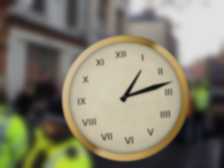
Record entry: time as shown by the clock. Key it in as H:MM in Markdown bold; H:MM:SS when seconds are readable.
**1:13**
